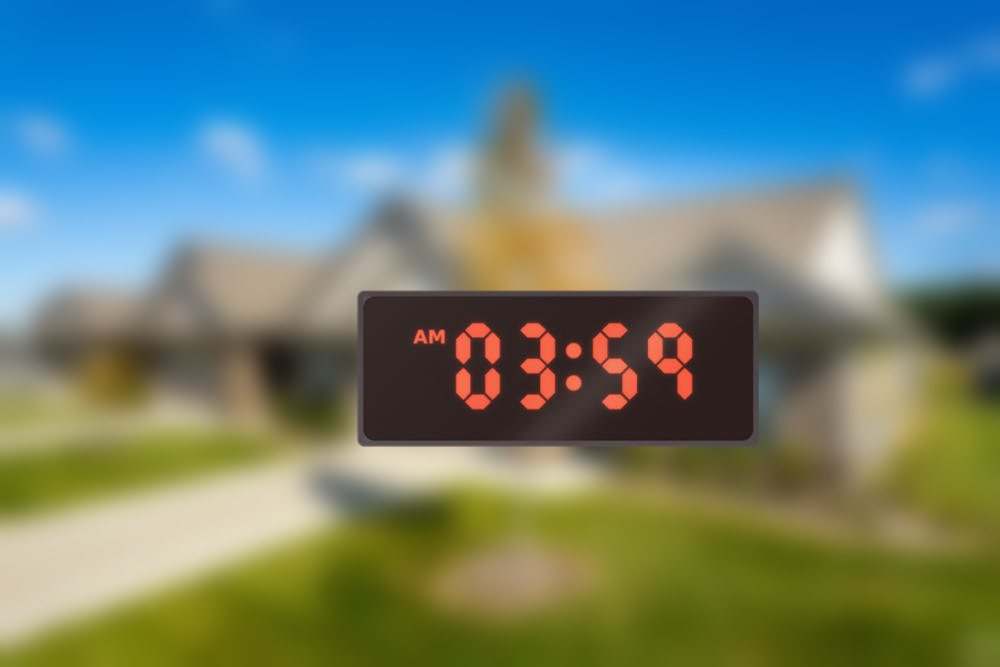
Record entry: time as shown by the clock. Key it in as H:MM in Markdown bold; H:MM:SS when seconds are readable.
**3:59**
